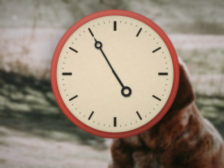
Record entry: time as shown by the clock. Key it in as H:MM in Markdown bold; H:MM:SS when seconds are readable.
**4:55**
